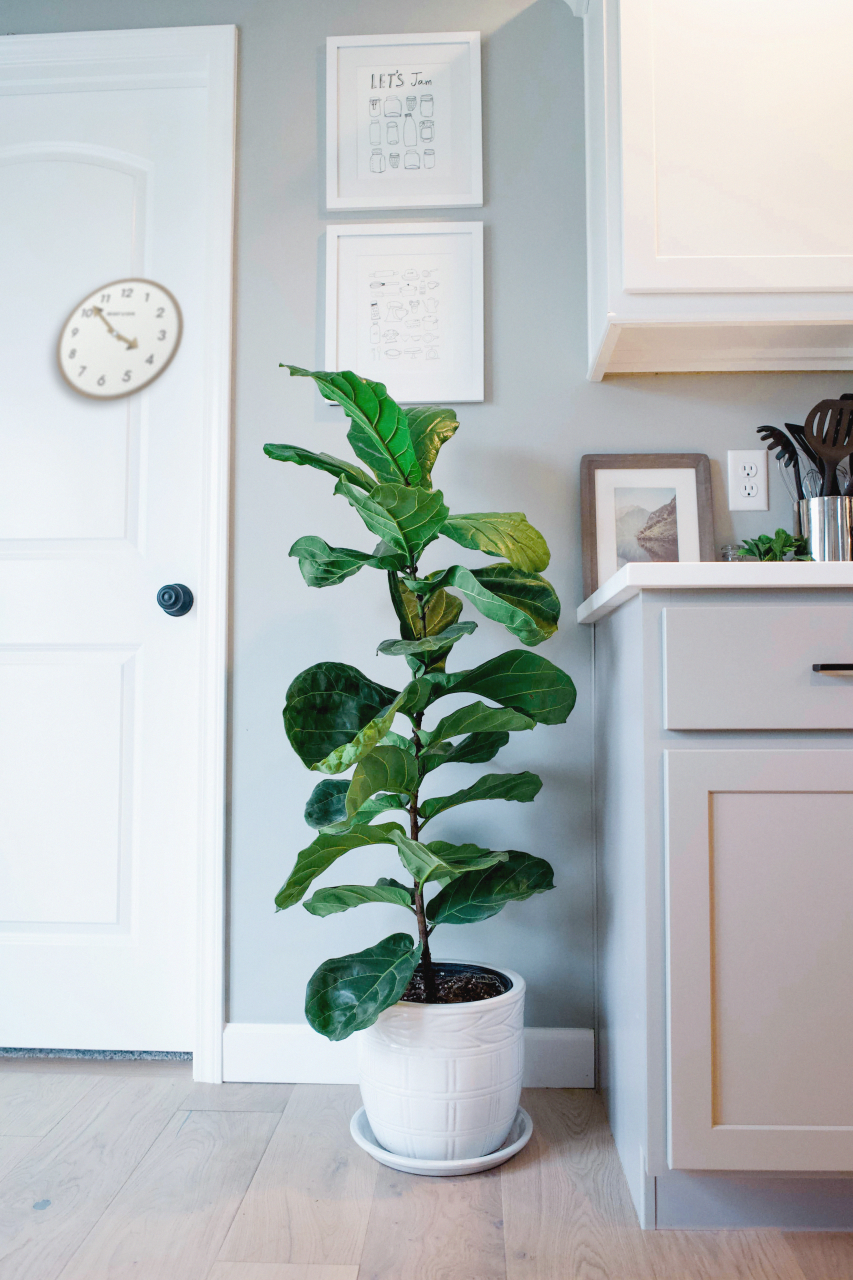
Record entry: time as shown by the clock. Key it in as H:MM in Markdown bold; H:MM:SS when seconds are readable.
**3:52**
